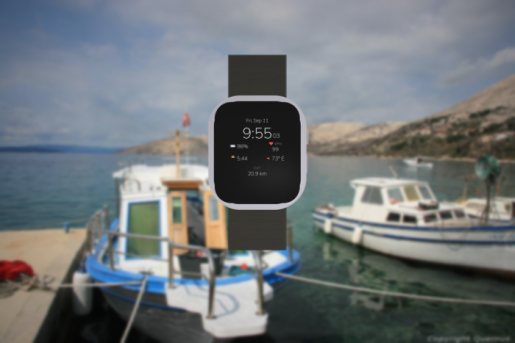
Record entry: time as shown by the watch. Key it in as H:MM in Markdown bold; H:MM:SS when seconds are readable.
**9:55**
